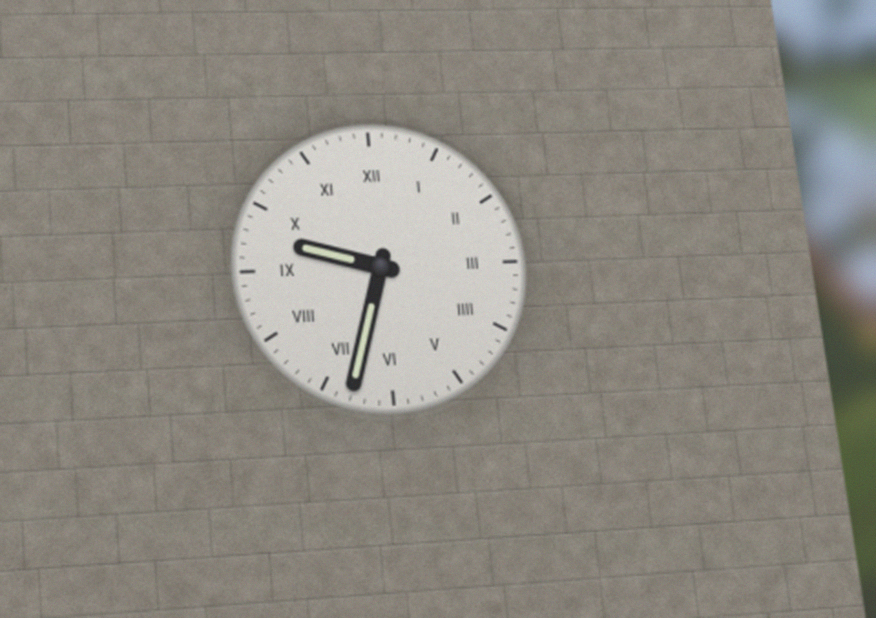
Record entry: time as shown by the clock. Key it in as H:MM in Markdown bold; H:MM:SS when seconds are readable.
**9:33**
